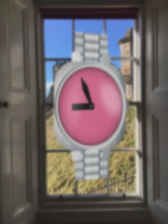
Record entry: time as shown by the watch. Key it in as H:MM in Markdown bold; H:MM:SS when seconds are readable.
**8:56**
